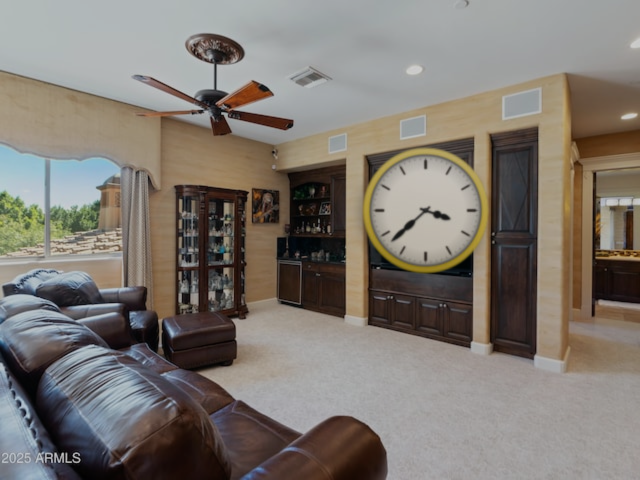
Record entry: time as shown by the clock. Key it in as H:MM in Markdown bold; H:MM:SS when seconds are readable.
**3:38**
